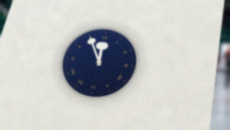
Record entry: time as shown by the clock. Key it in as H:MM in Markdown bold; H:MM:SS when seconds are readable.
**11:55**
